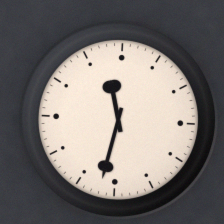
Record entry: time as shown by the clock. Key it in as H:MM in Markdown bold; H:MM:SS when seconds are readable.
**11:32**
